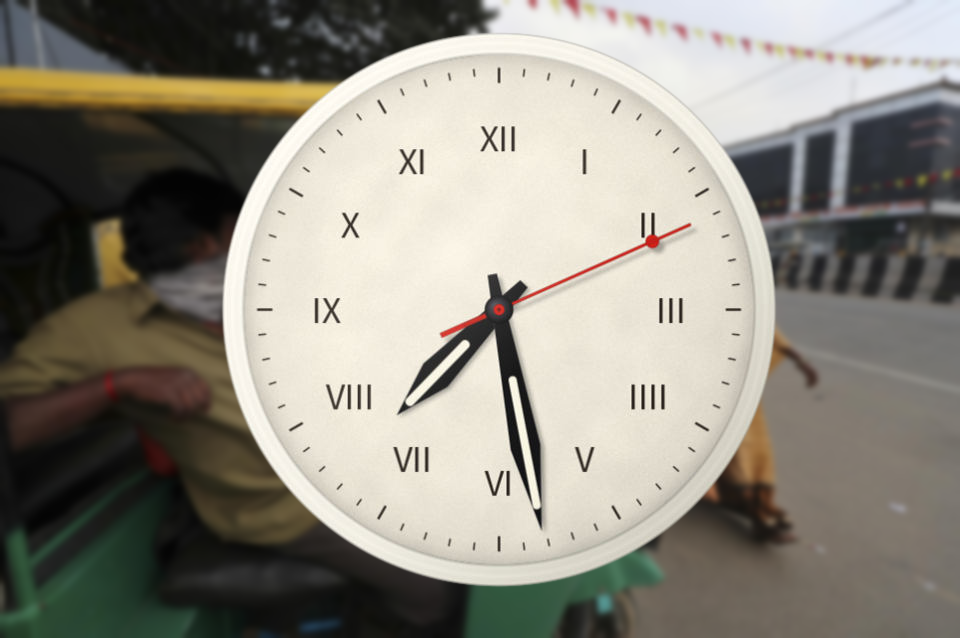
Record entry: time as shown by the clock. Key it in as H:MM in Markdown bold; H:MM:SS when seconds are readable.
**7:28:11**
